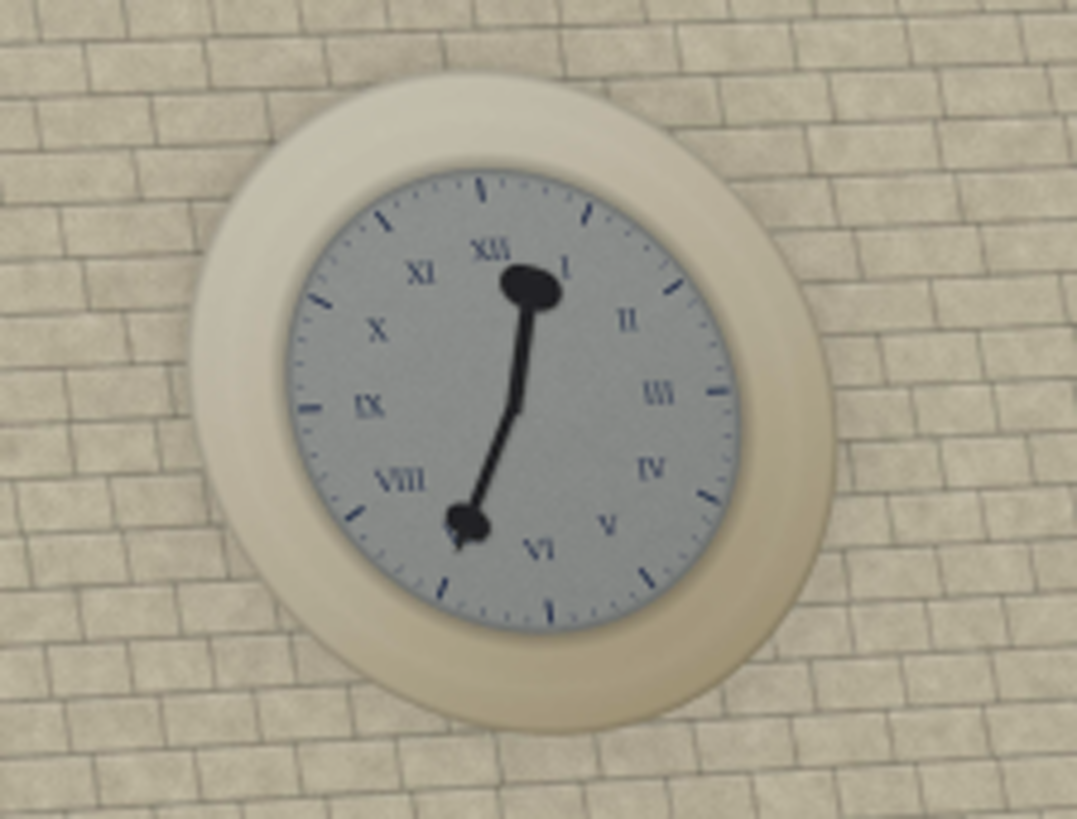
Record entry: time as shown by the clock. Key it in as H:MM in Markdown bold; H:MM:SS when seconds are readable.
**12:35**
